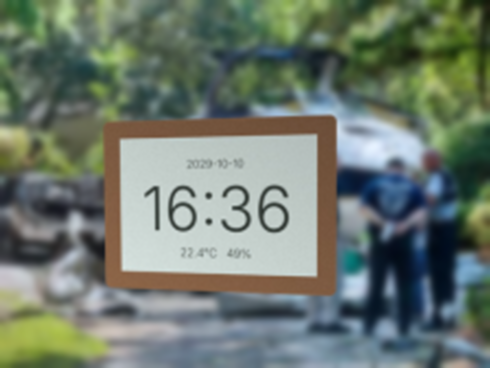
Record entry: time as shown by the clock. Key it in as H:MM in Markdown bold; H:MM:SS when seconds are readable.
**16:36**
